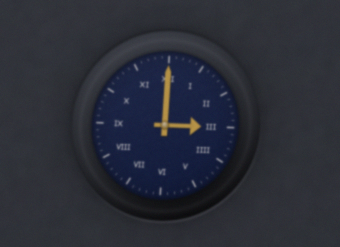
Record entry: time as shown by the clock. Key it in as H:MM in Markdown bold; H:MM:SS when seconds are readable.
**3:00**
